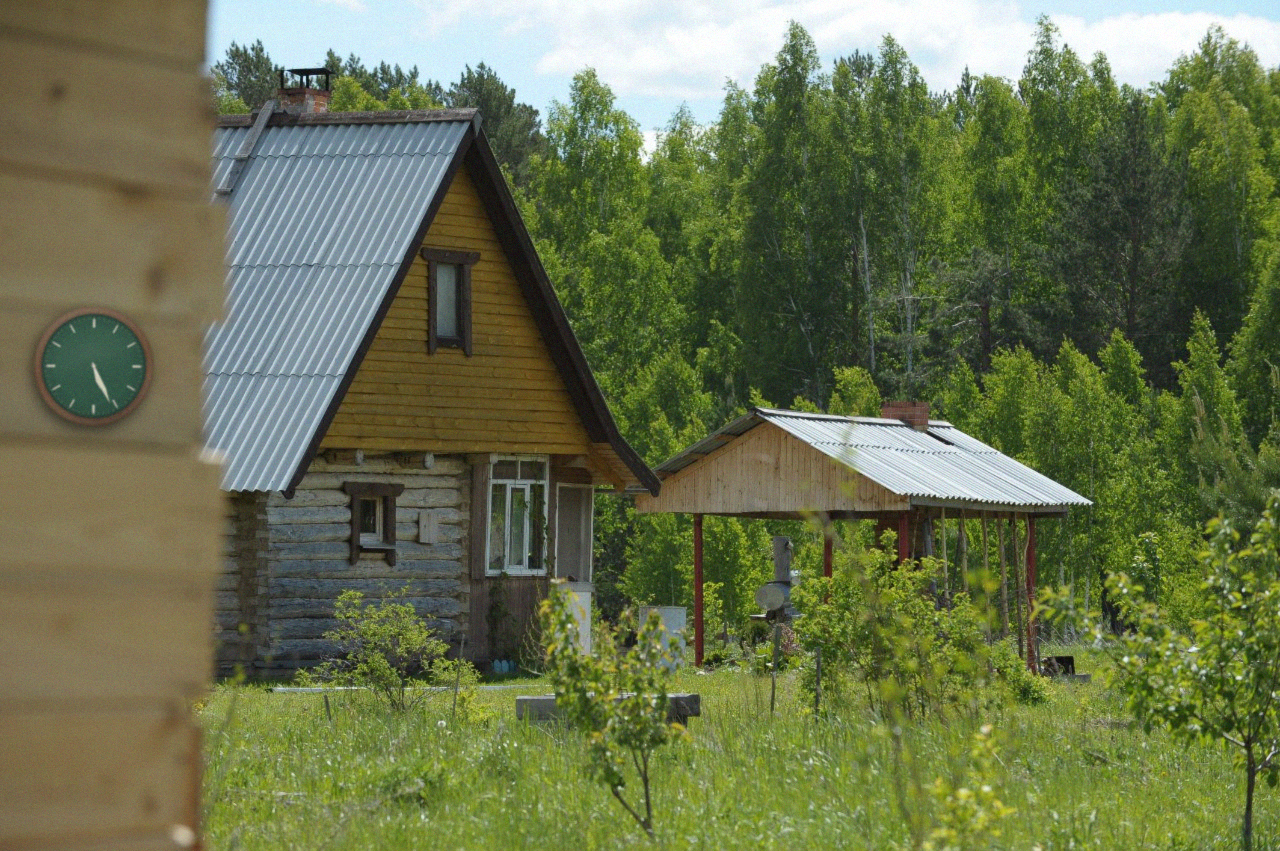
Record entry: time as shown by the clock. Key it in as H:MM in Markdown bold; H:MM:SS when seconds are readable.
**5:26**
